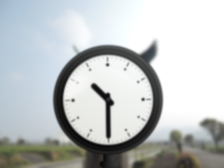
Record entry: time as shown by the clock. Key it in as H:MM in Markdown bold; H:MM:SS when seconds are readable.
**10:30**
